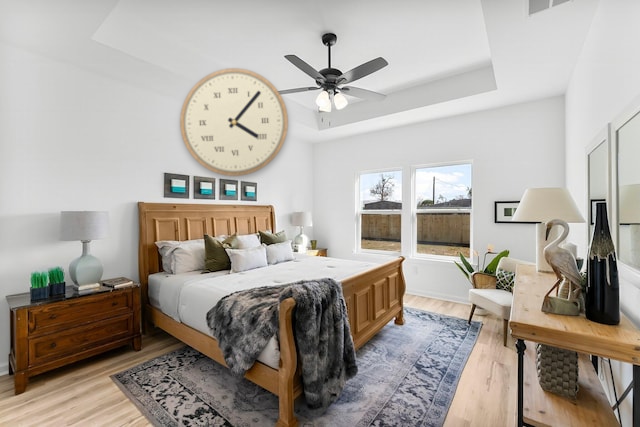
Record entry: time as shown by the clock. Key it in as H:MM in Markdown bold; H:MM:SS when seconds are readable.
**4:07**
